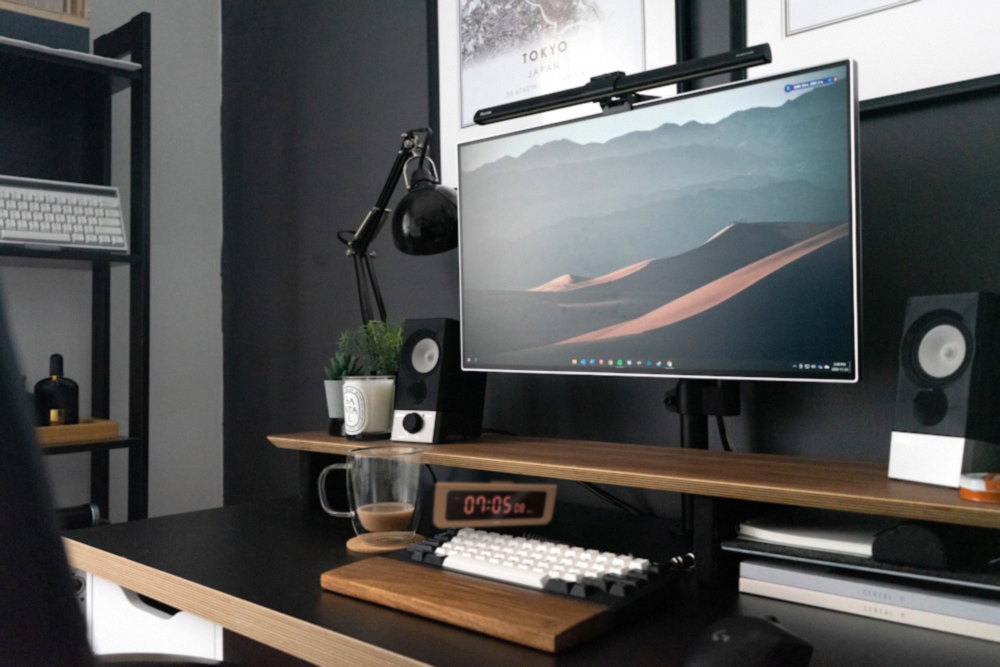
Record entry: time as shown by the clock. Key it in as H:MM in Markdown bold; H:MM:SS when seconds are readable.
**7:05**
